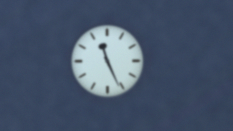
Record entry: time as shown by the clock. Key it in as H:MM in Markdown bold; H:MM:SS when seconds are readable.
**11:26**
